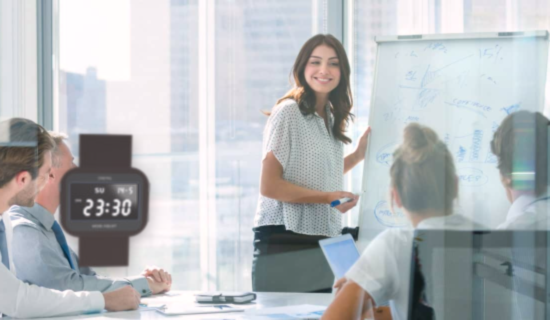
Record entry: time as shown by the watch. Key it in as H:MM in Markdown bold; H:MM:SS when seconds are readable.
**23:30**
